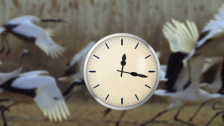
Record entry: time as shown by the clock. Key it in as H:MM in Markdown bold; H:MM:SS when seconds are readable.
**12:17**
